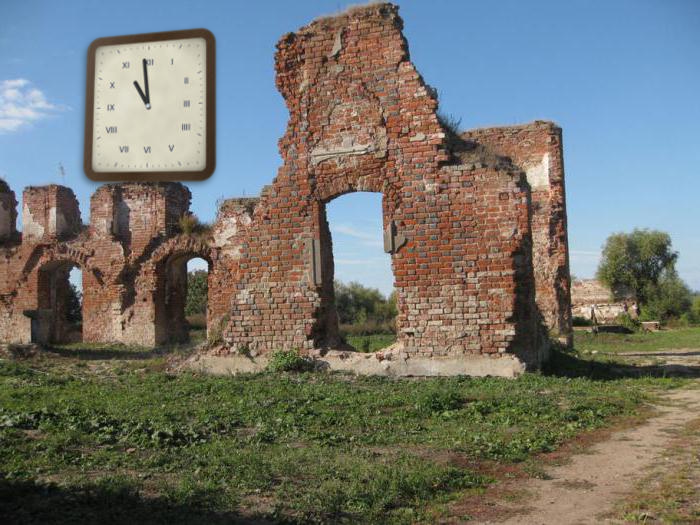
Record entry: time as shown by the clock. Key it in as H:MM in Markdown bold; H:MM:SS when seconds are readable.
**10:59**
